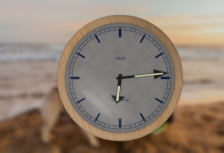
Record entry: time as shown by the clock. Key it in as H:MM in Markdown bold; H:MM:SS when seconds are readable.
**6:14**
